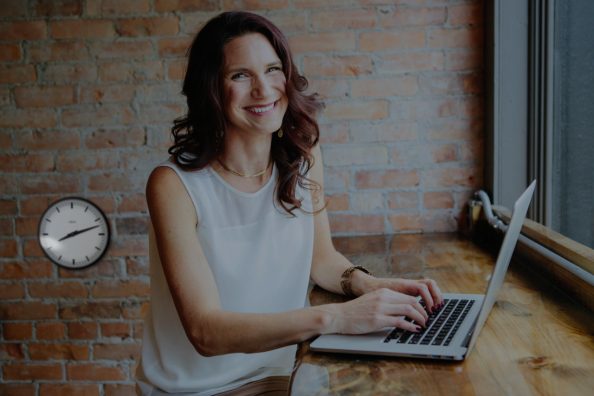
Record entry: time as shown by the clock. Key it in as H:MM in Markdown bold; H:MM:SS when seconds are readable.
**8:12**
